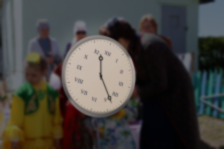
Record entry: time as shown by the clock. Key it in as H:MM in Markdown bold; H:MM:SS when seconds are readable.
**11:23**
